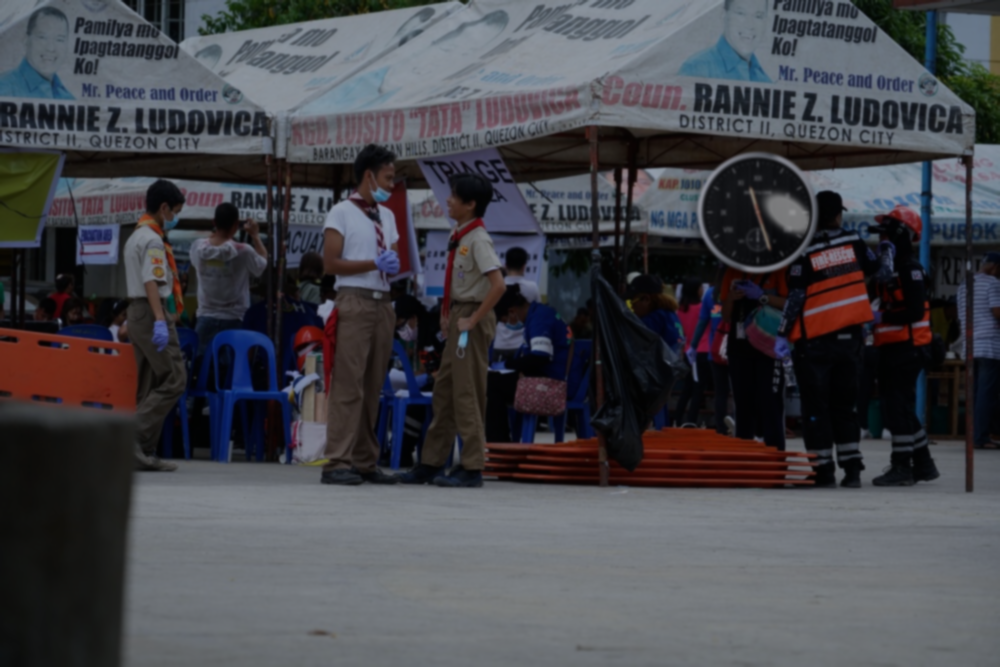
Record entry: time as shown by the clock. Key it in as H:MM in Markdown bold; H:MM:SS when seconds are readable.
**11:27**
